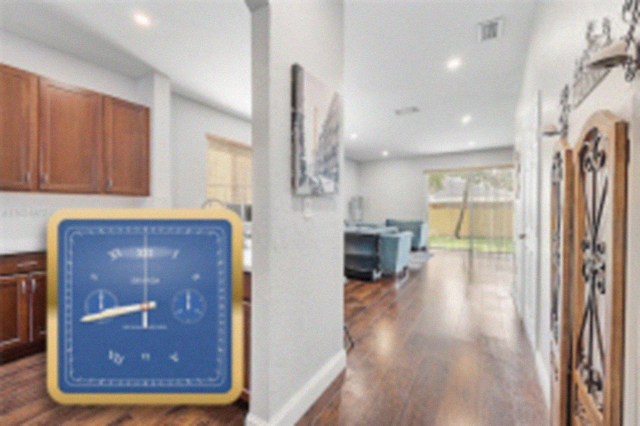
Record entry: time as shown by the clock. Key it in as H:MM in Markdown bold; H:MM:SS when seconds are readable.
**8:43**
